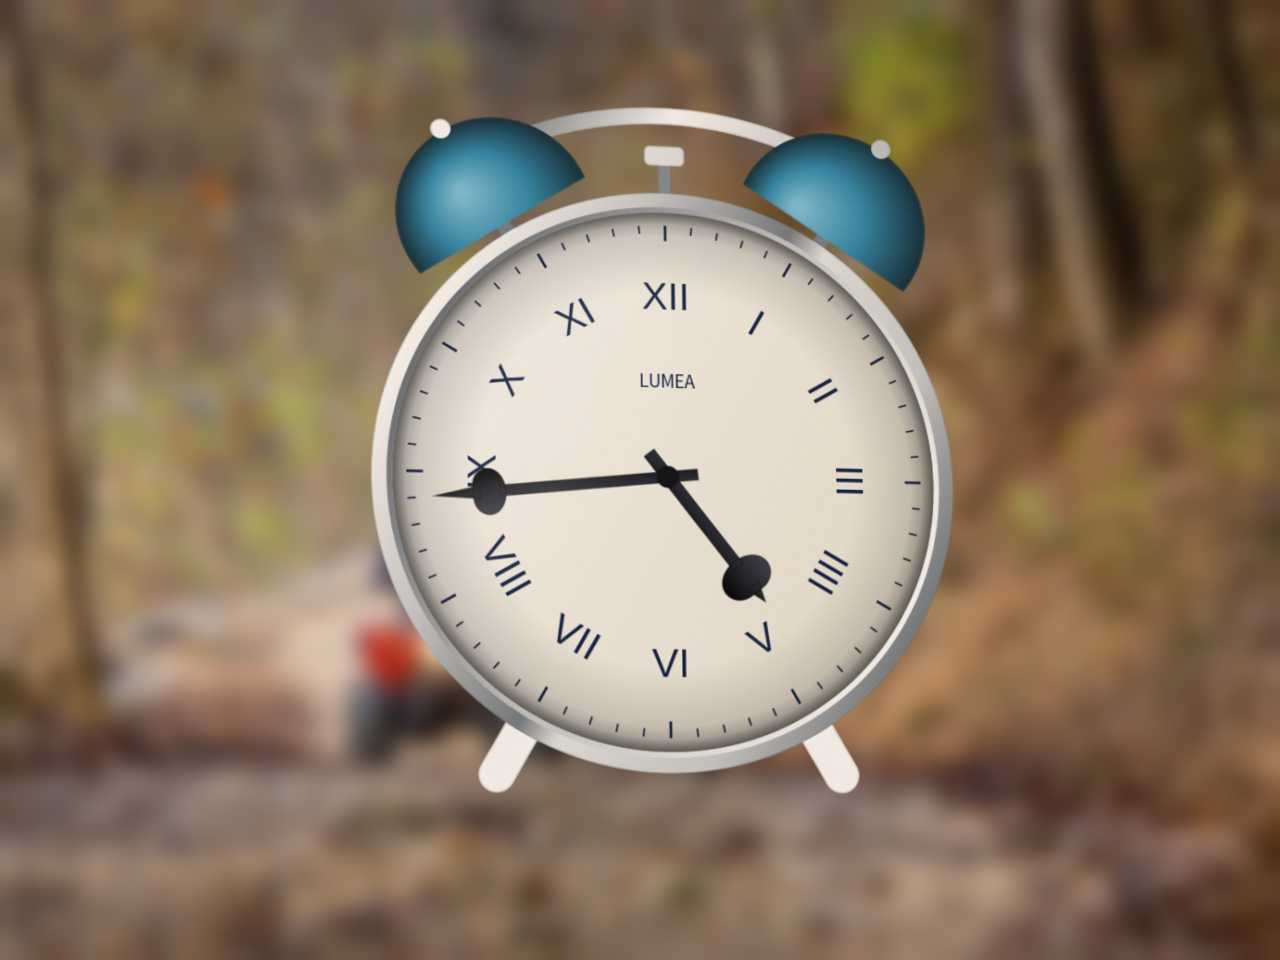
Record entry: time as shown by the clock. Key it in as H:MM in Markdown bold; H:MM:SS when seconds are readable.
**4:44**
